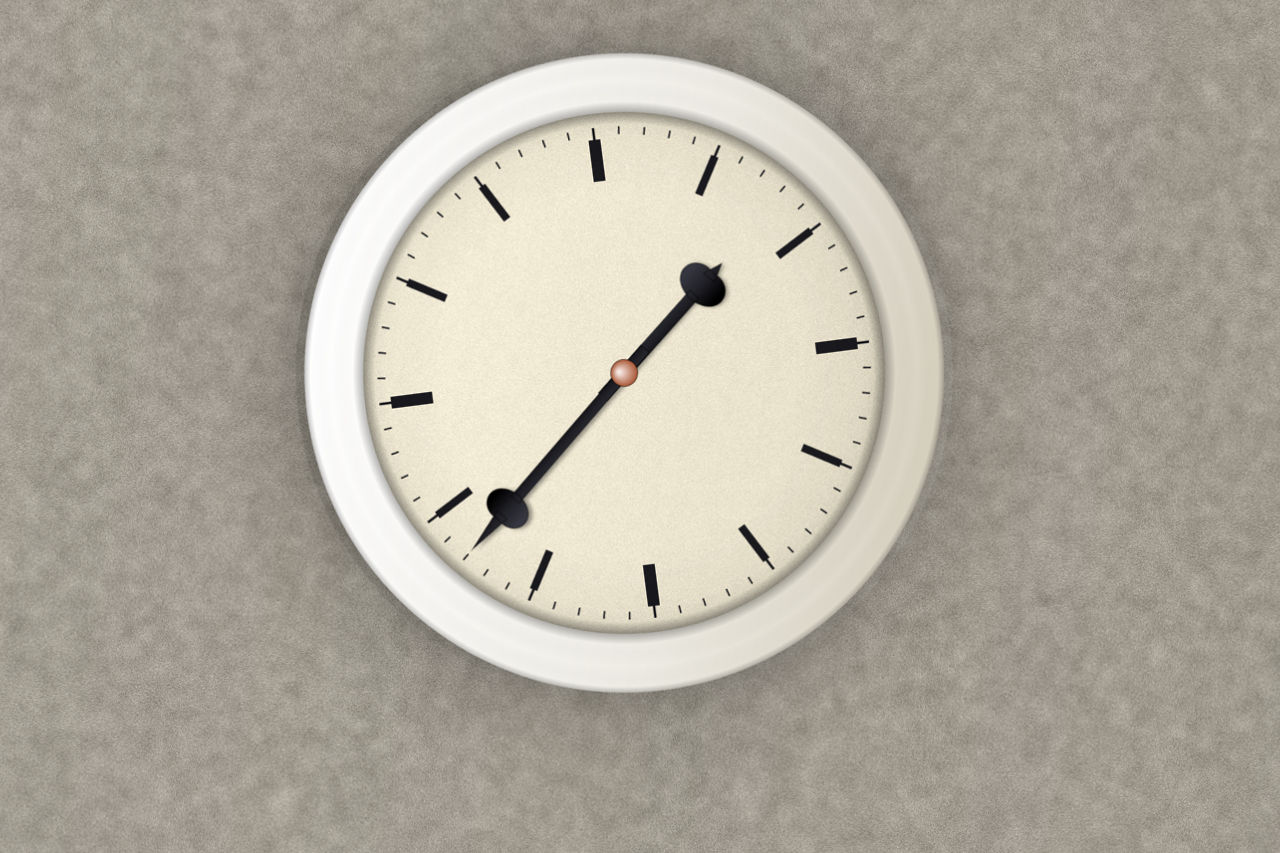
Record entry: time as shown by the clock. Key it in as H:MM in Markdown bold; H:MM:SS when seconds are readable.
**1:38**
